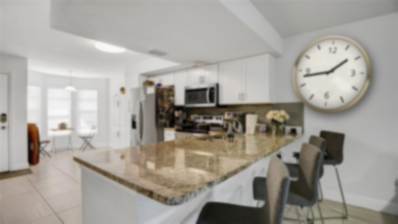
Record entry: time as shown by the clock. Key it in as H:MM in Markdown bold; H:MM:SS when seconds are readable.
**1:43**
